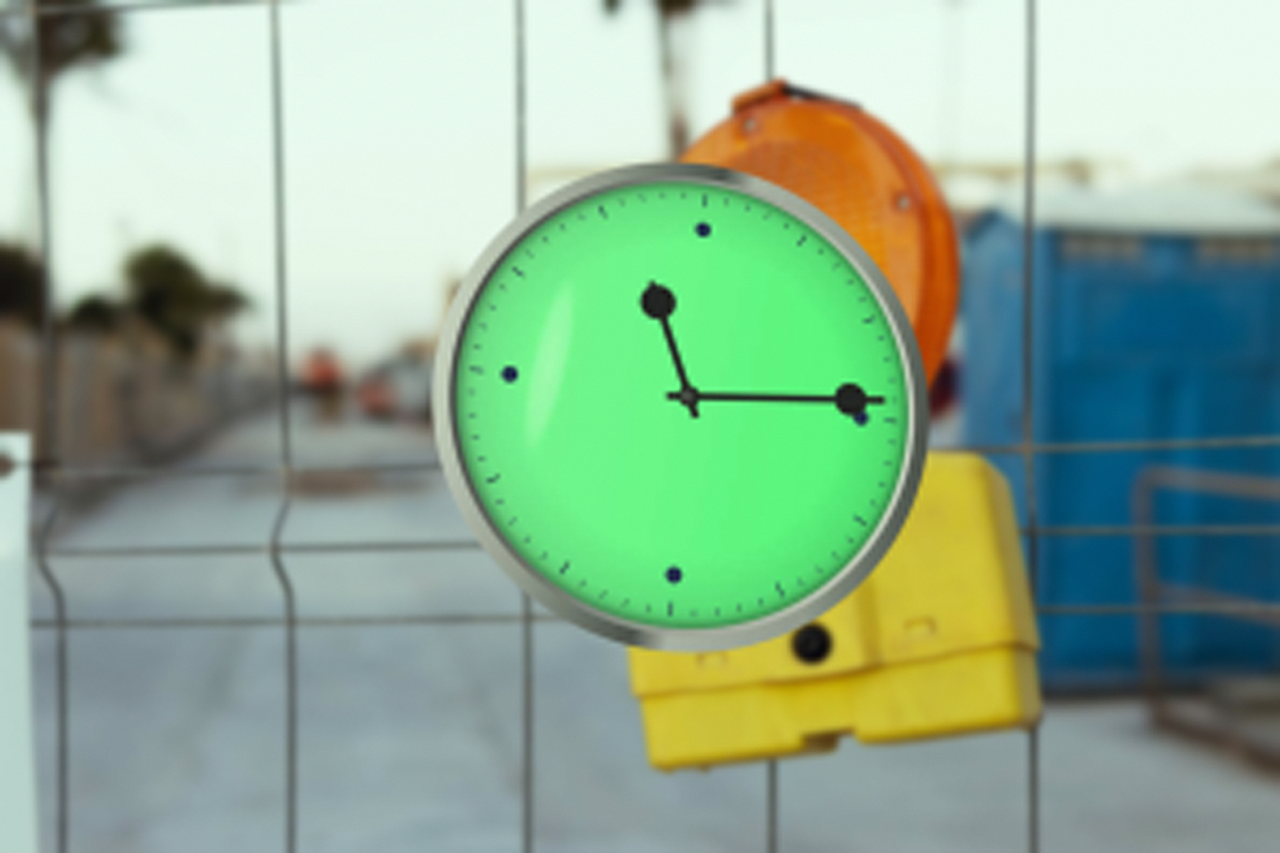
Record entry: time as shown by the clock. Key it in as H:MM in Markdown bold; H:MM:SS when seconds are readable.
**11:14**
